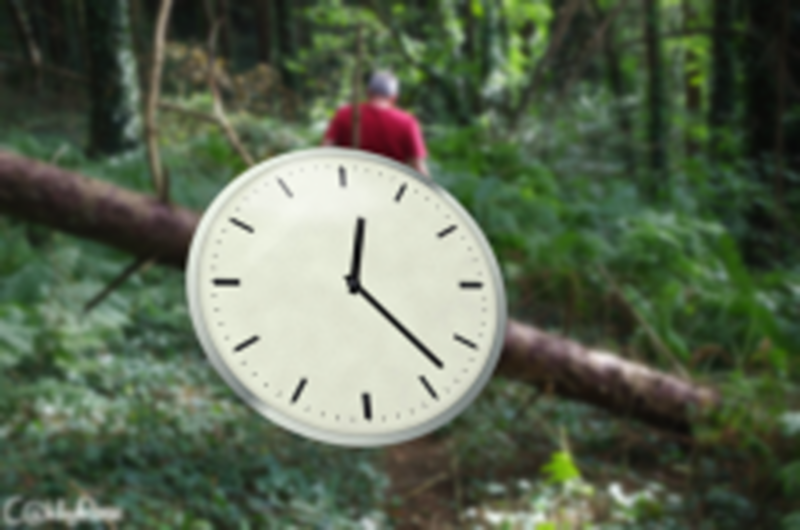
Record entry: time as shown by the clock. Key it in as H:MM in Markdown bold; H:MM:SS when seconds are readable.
**12:23**
